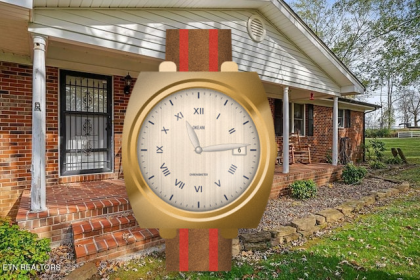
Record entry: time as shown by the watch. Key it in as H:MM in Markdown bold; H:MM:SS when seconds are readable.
**11:14**
